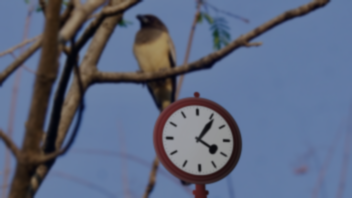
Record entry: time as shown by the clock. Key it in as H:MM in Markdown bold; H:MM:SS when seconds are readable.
**4:06**
